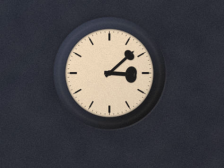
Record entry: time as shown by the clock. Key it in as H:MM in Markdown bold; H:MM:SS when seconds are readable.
**3:08**
